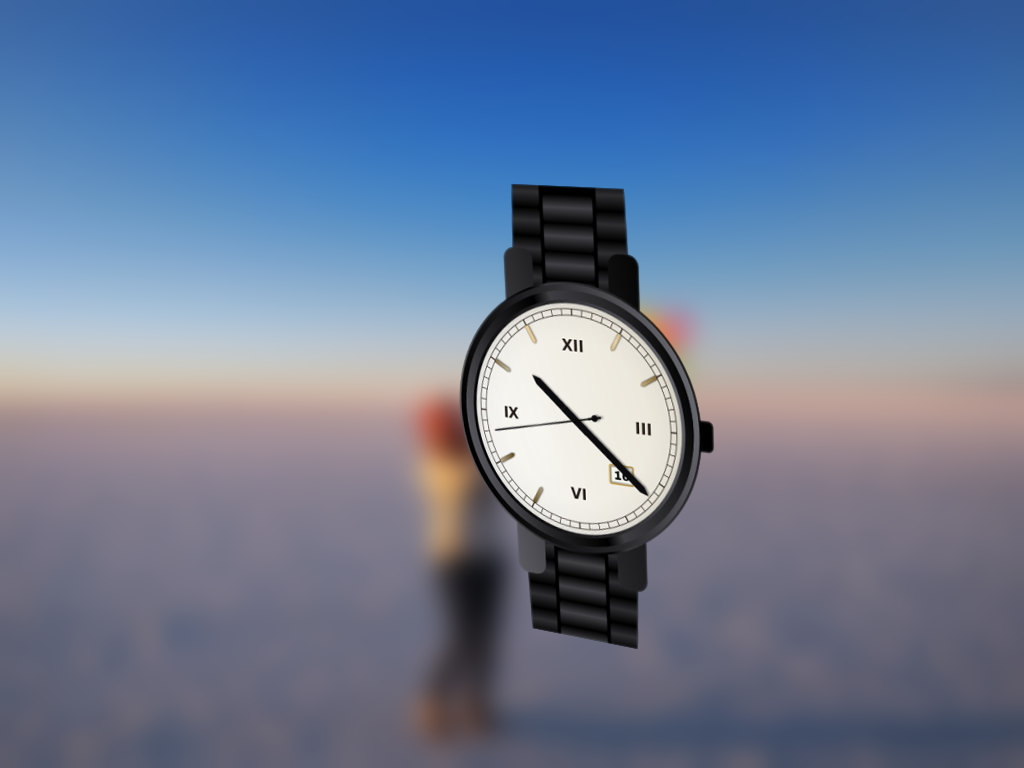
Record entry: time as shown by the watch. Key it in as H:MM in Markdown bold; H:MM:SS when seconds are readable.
**10:21:43**
